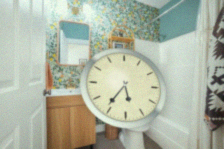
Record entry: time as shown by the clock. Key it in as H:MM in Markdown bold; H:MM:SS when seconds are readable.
**5:36**
